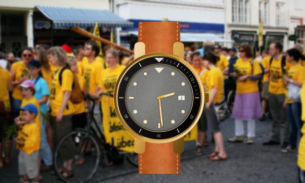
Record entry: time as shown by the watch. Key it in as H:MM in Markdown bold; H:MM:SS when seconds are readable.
**2:29**
